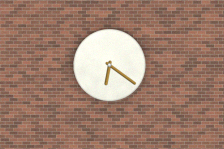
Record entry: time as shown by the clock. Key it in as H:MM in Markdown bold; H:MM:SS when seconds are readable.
**6:21**
